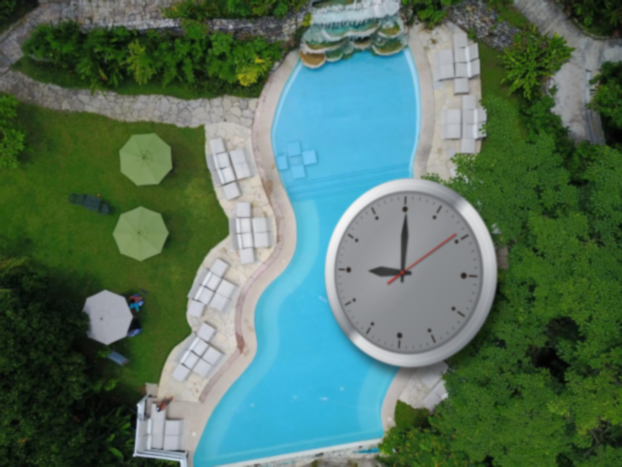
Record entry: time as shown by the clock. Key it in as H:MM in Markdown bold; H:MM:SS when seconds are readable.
**9:00:09**
